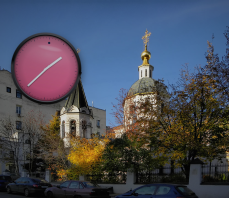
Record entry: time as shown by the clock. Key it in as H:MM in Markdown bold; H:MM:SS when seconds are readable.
**1:37**
